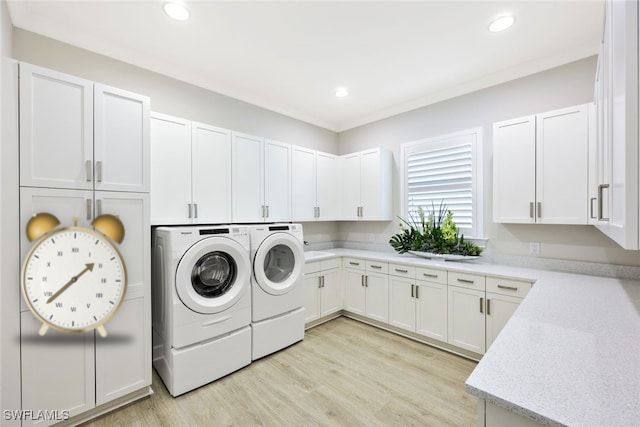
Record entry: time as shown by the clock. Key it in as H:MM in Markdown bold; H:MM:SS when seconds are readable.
**1:38**
